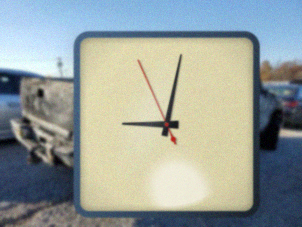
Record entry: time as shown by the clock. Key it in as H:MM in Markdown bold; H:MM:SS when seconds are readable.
**9:01:56**
